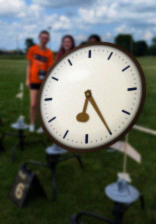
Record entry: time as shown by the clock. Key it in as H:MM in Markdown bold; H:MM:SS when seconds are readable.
**6:25**
